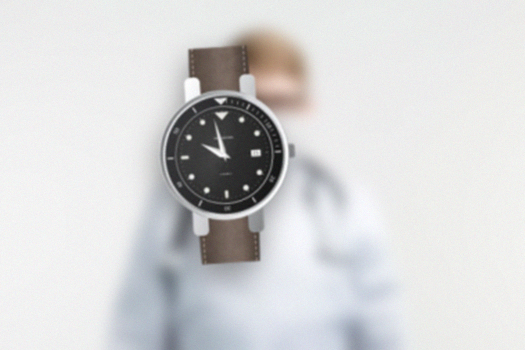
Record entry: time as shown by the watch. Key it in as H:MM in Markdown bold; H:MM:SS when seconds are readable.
**9:58**
